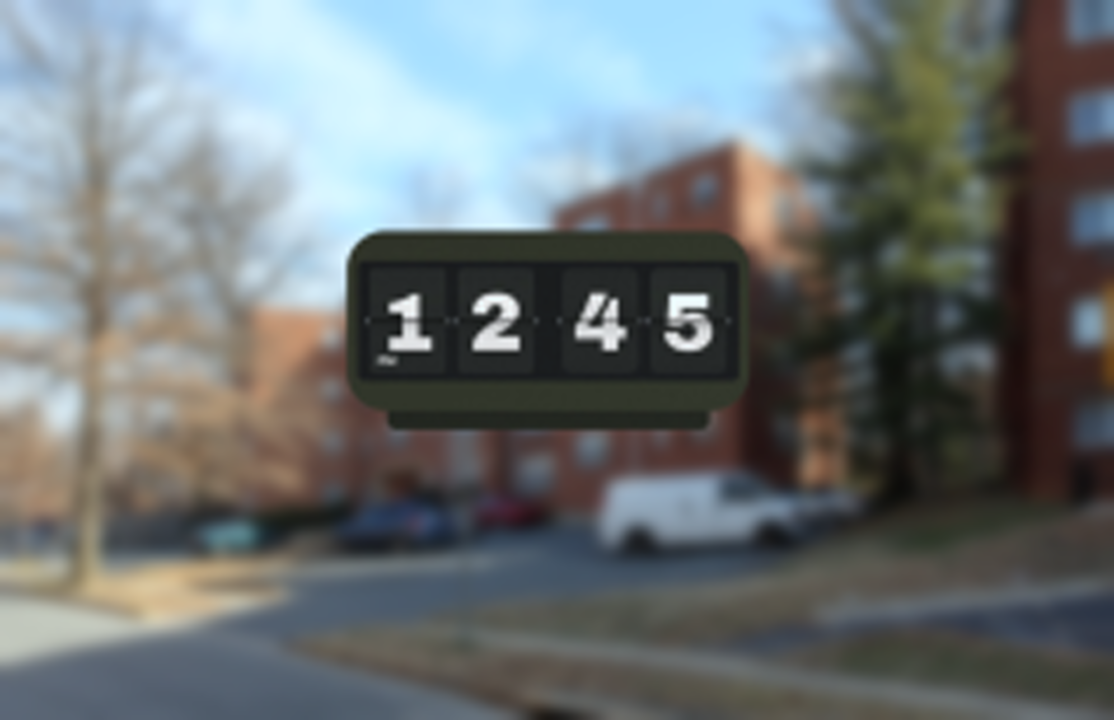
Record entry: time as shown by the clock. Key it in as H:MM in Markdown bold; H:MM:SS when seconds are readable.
**12:45**
